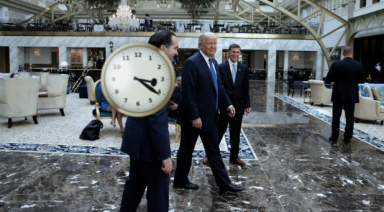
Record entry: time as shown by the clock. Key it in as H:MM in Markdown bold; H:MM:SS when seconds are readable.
**3:21**
